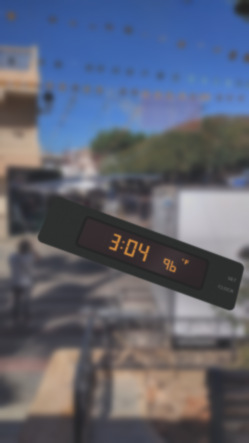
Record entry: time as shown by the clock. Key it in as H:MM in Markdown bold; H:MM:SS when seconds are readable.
**3:04**
